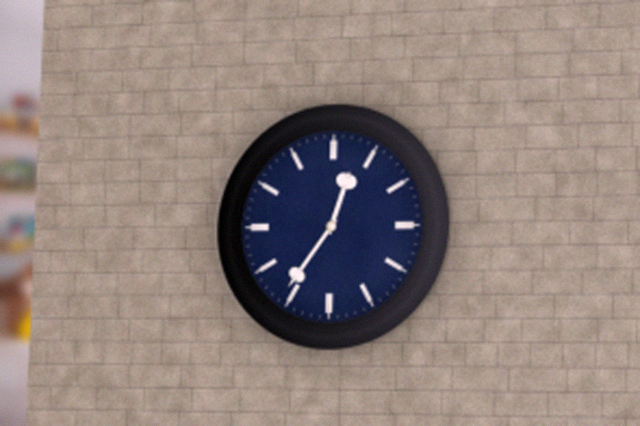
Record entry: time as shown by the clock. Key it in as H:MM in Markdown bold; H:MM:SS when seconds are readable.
**12:36**
